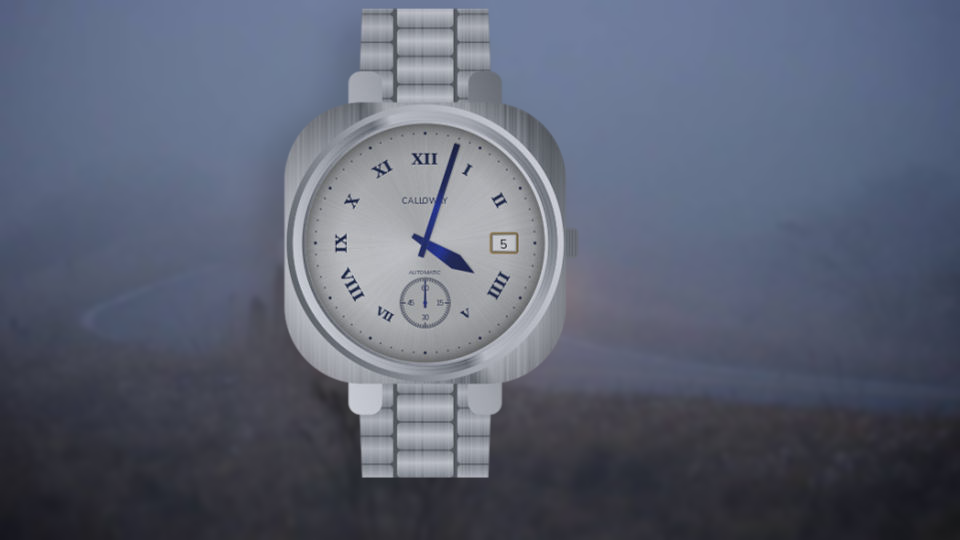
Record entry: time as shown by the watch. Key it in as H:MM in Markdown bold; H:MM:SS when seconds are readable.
**4:03**
